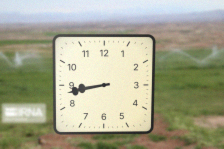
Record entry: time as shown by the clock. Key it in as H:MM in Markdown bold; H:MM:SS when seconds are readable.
**8:43**
